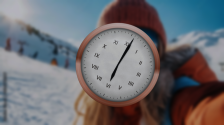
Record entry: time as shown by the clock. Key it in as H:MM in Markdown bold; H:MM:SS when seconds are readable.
**6:01**
